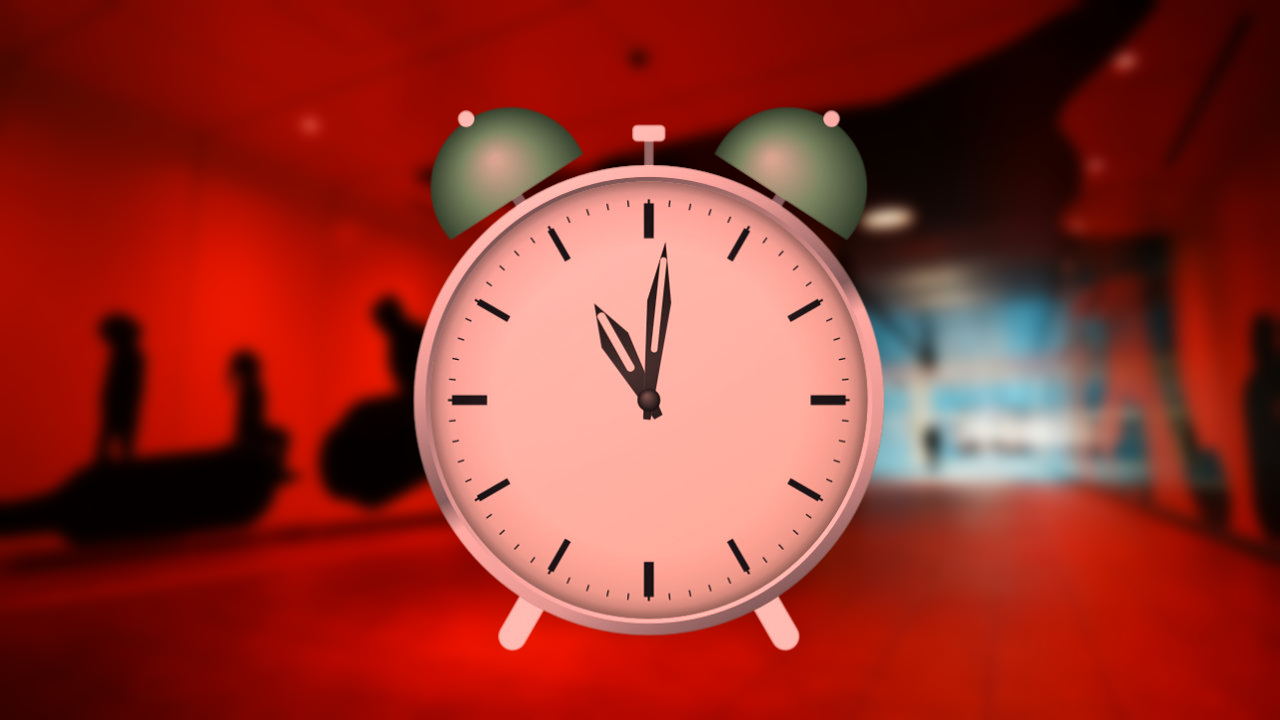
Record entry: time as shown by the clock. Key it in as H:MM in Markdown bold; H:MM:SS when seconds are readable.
**11:01**
